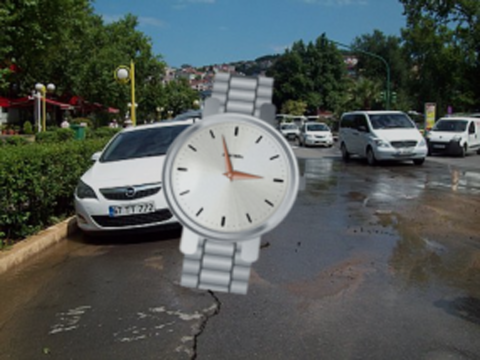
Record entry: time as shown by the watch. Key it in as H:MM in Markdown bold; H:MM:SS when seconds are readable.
**2:57**
